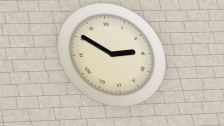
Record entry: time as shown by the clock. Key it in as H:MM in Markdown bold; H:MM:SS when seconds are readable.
**2:51**
